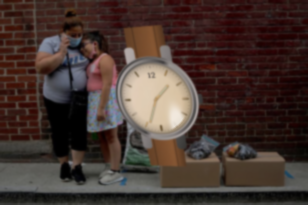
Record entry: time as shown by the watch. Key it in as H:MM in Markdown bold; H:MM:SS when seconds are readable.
**1:34**
